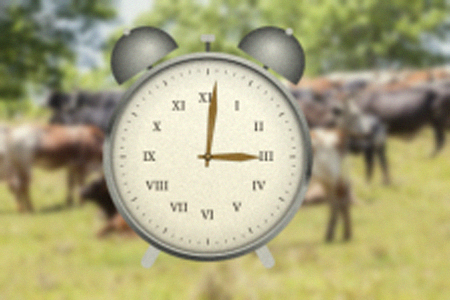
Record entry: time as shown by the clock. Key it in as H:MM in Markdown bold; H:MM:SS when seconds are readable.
**3:01**
